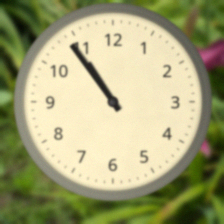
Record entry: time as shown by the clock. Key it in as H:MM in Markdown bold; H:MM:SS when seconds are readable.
**10:54**
